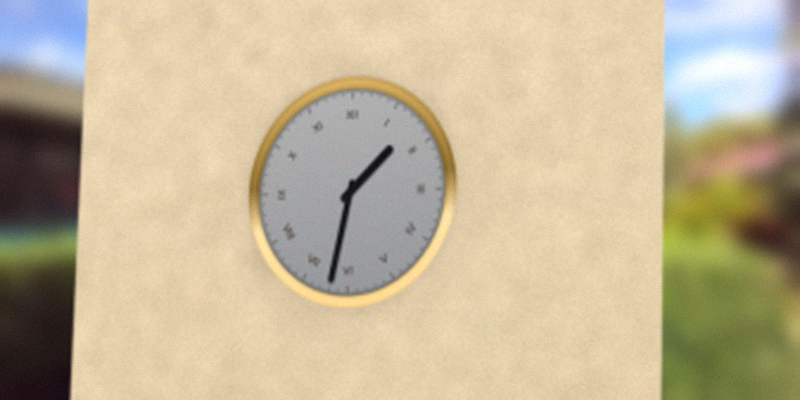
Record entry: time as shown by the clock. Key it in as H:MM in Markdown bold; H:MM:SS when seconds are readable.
**1:32**
